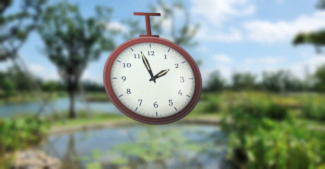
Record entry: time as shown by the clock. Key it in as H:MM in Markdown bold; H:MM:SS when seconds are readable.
**1:57**
